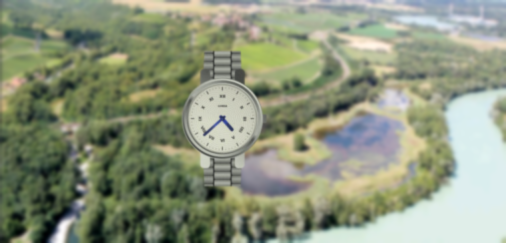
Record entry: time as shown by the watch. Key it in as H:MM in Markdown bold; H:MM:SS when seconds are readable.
**4:38**
